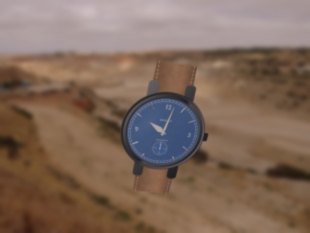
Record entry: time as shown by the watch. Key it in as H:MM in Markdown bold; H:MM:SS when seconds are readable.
**10:02**
